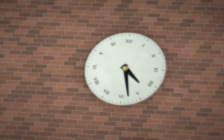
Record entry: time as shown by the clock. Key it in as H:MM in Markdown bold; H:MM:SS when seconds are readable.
**4:28**
